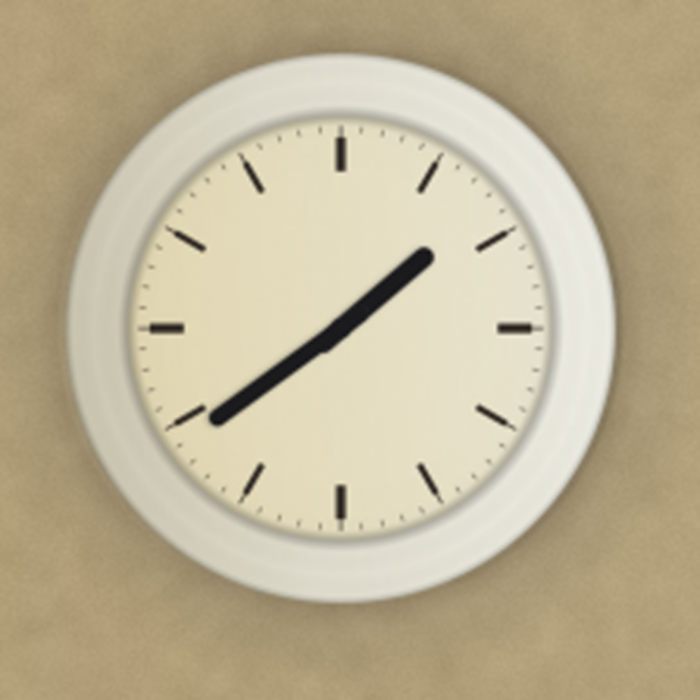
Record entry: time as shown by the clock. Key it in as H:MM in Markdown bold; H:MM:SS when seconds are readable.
**1:39**
